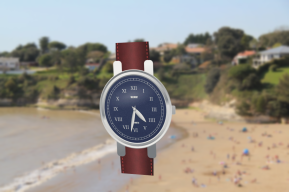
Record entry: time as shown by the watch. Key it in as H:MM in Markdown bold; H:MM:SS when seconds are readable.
**4:32**
